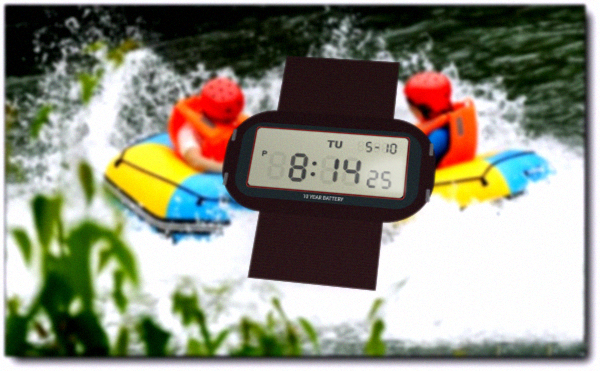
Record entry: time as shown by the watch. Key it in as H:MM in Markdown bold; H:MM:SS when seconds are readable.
**8:14:25**
